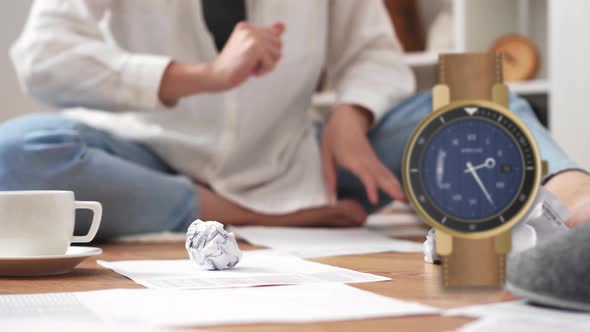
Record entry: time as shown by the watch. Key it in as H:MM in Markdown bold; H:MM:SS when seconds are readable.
**2:25**
